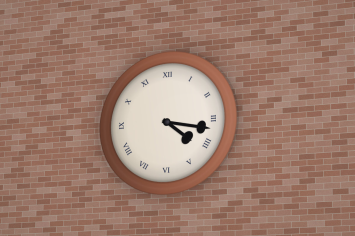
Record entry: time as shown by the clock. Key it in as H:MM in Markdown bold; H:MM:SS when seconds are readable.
**4:17**
